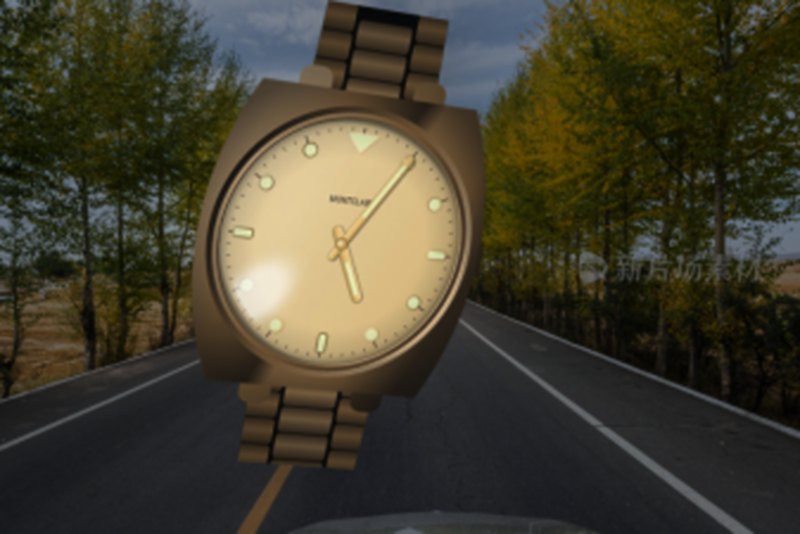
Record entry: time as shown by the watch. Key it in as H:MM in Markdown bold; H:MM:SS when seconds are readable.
**5:05**
